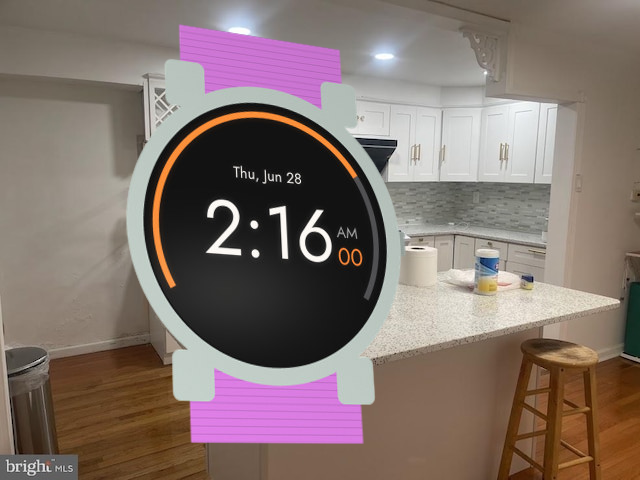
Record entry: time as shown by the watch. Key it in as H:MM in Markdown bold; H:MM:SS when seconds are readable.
**2:16:00**
